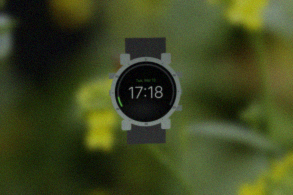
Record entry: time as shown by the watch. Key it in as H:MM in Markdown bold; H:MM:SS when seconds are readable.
**17:18**
